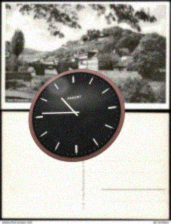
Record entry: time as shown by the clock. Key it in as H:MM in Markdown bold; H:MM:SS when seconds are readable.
**10:46**
